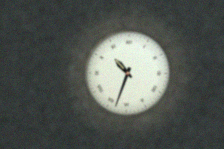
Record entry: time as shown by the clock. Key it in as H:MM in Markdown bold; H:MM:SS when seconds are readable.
**10:33**
